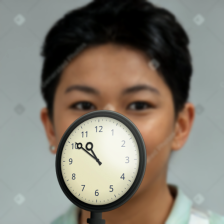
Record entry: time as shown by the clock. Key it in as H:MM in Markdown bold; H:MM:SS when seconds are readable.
**10:51**
